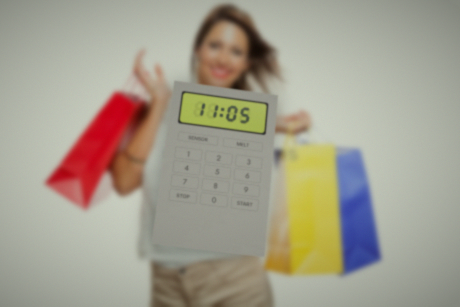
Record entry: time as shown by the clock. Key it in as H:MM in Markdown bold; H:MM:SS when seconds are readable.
**11:05**
